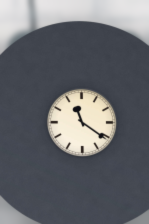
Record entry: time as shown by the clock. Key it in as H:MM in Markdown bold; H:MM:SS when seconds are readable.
**11:21**
